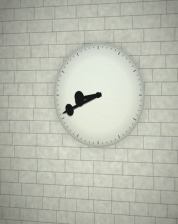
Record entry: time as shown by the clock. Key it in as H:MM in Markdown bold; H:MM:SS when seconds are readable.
**8:41**
